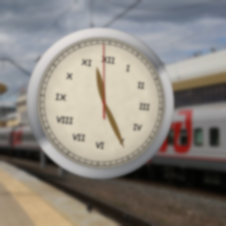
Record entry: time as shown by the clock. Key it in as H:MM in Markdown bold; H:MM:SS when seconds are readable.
**11:24:59**
